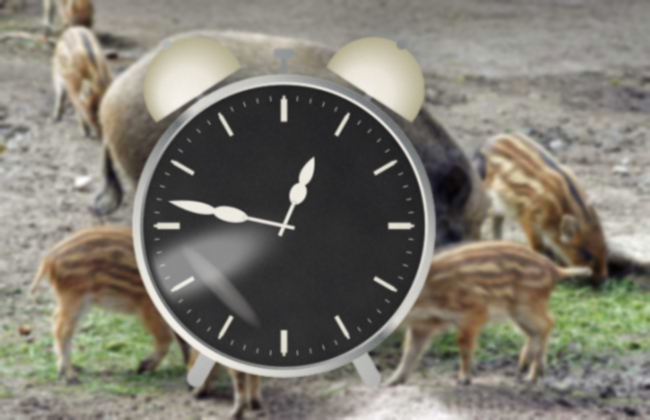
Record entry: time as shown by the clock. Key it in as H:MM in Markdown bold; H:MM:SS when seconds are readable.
**12:47**
